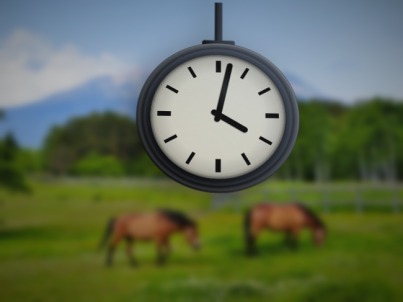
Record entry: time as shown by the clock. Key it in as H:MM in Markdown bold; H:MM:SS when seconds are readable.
**4:02**
